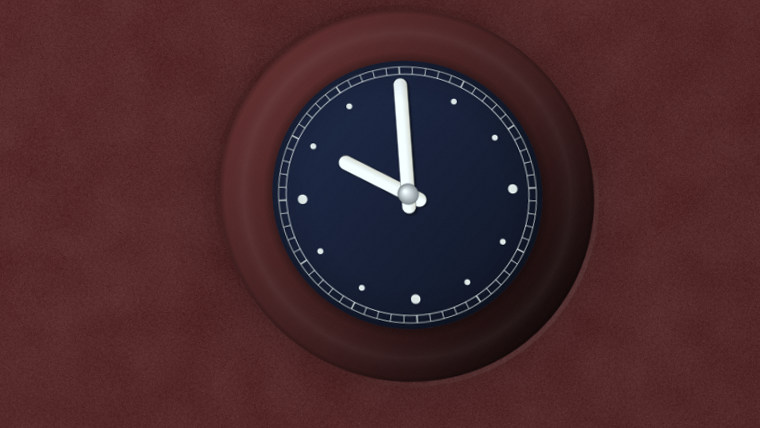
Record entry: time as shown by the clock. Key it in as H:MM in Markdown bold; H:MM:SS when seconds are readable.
**10:00**
